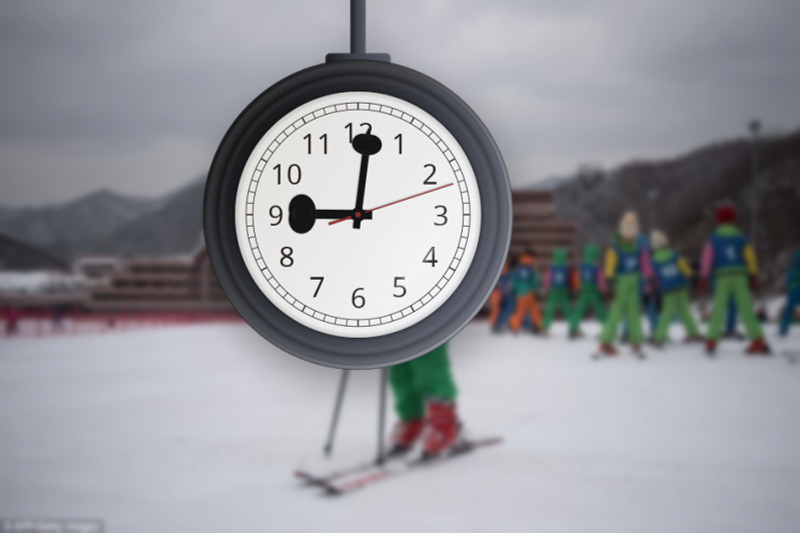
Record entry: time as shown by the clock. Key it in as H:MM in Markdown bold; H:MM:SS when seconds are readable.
**9:01:12**
